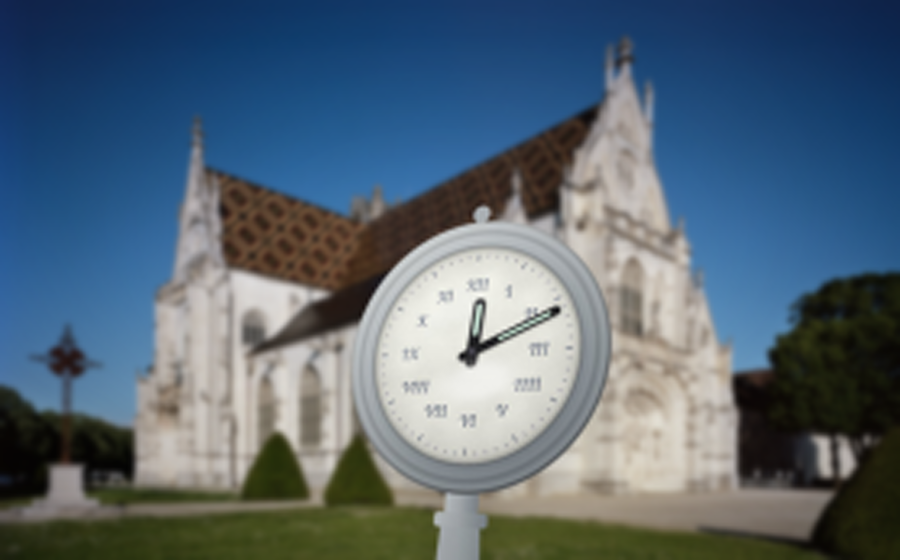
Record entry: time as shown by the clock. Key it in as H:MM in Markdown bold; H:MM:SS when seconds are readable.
**12:11**
